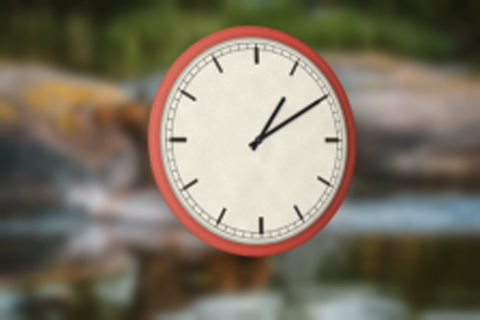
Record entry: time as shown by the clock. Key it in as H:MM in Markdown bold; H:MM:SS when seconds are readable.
**1:10**
